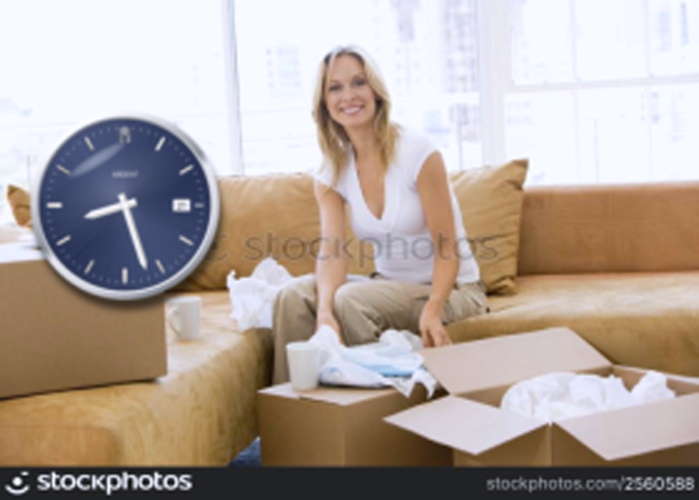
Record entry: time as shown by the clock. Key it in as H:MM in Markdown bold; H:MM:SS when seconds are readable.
**8:27**
